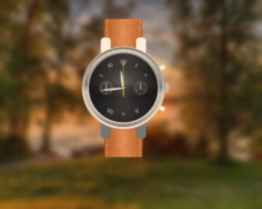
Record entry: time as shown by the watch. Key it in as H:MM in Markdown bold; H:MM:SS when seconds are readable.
**11:44**
